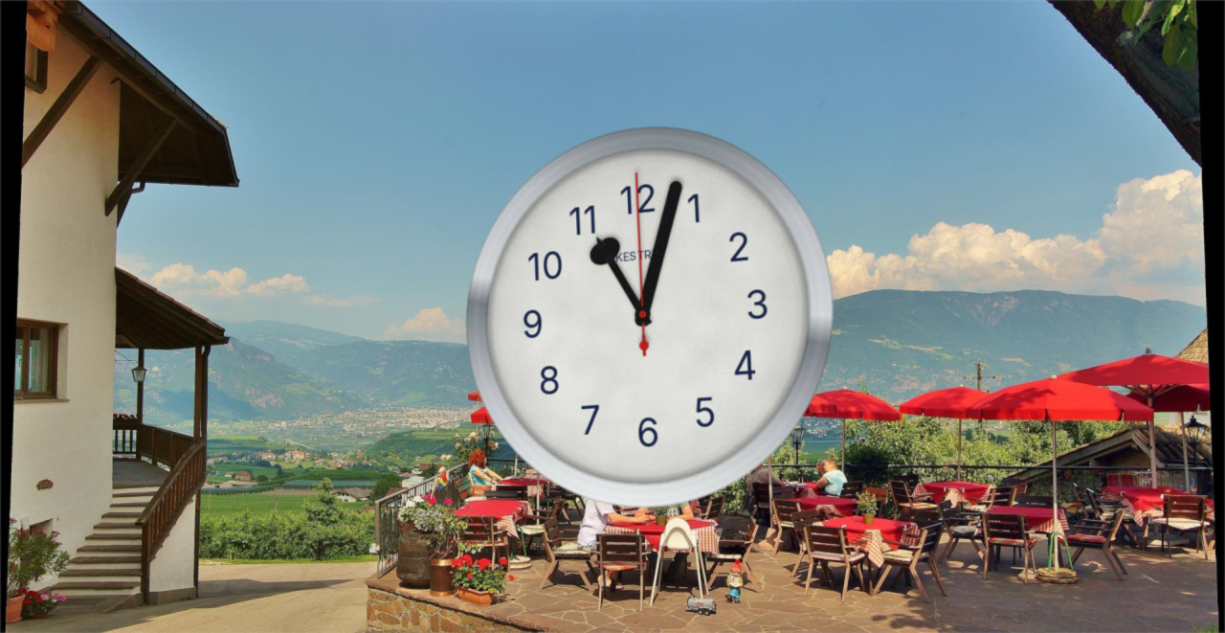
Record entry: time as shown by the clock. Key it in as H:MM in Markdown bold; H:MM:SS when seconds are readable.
**11:03:00**
